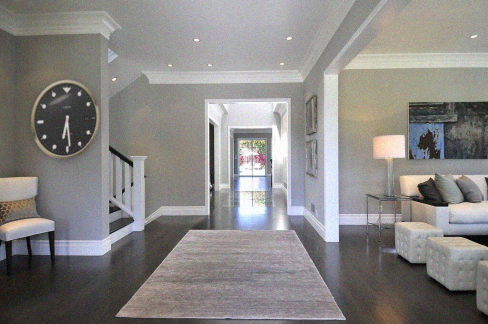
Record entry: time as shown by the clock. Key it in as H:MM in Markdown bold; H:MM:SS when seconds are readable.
**6:29**
